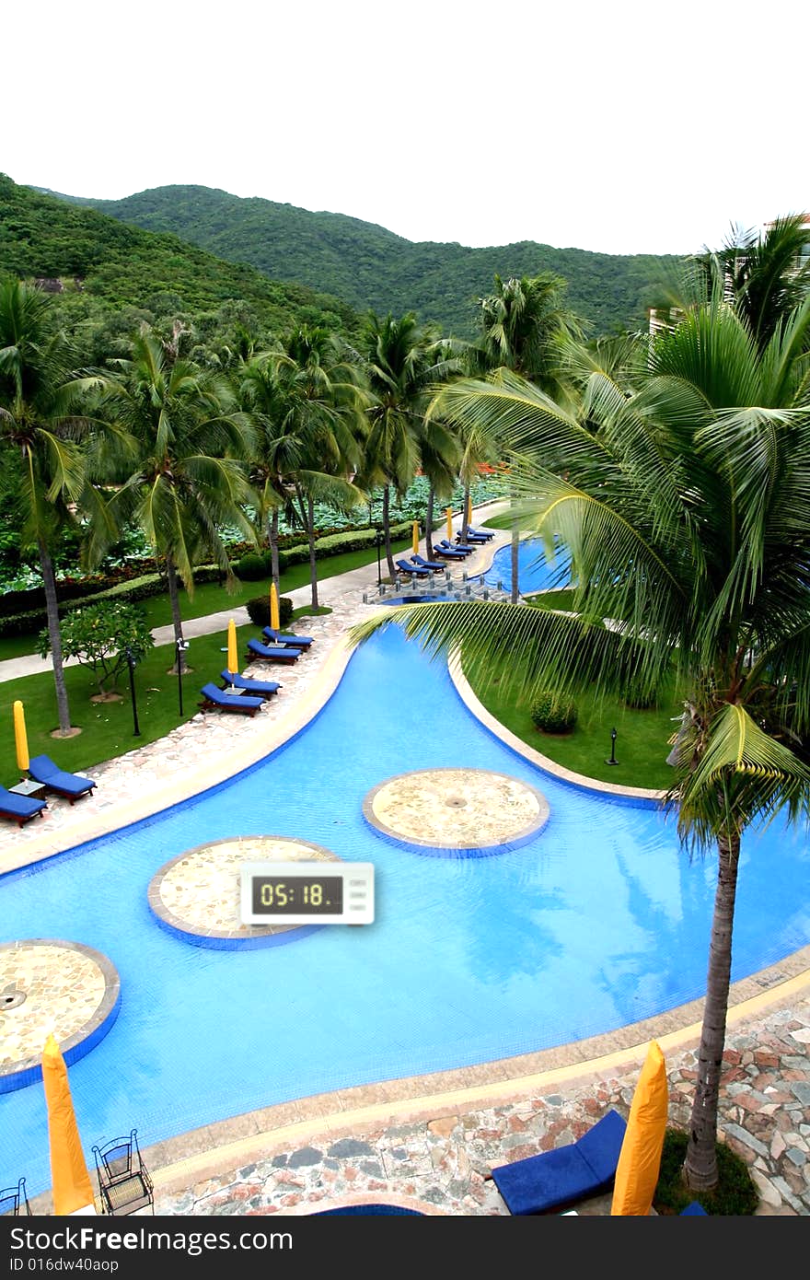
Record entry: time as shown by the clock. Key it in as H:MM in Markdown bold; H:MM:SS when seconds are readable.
**5:18**
